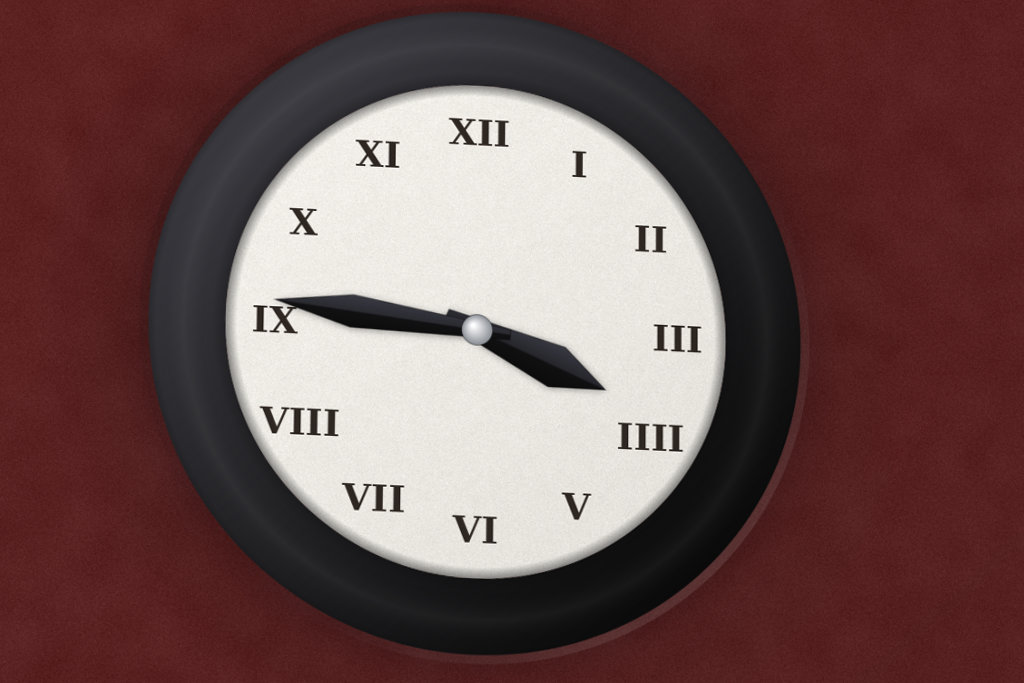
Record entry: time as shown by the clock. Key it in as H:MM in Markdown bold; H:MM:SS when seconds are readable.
**3:46**
